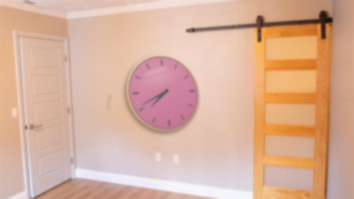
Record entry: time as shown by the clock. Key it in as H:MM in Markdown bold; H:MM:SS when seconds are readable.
**7:41**
